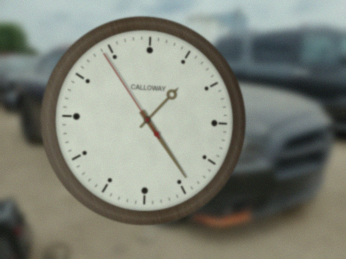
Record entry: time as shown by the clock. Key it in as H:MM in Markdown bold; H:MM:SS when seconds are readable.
**1:23:54**
